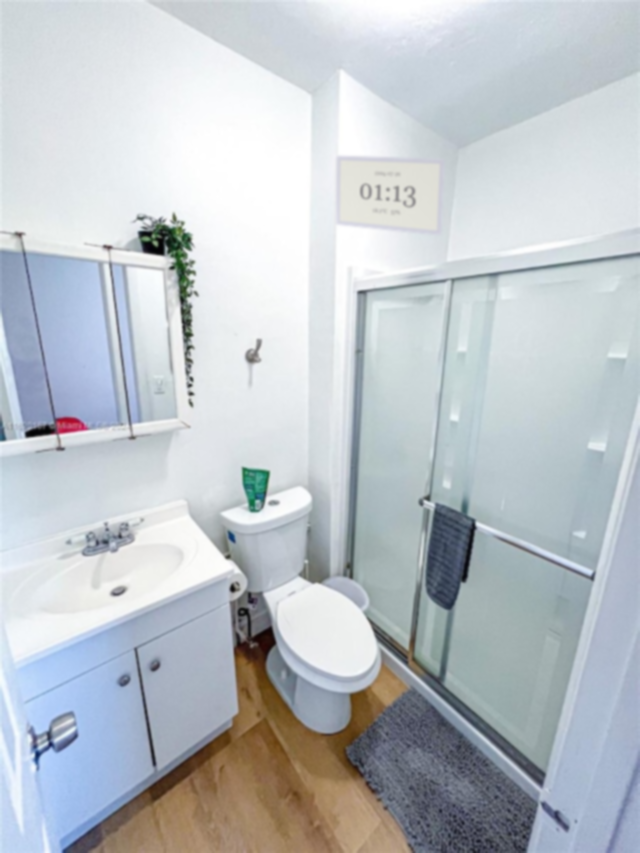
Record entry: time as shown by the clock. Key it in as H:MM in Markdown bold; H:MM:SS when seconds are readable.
**1:13**
